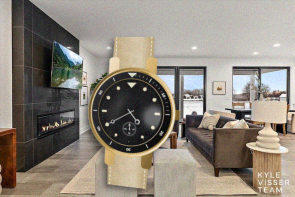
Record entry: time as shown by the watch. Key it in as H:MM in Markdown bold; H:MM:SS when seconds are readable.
**4:40**
